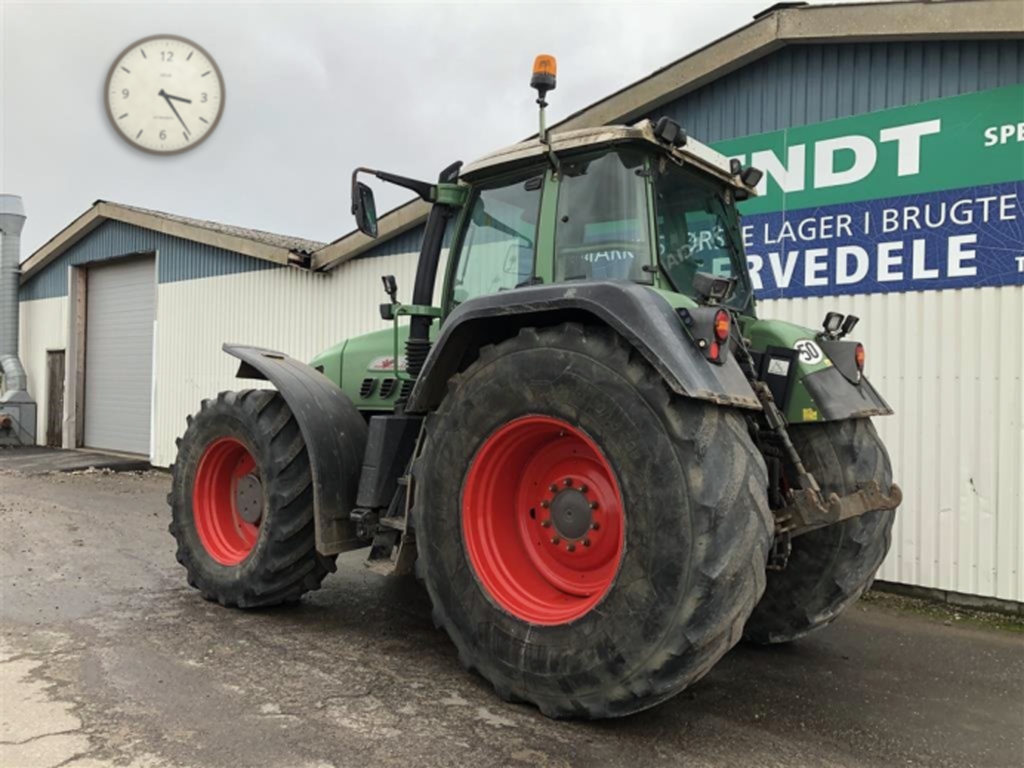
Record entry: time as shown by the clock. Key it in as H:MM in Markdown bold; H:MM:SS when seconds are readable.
**3:24**
